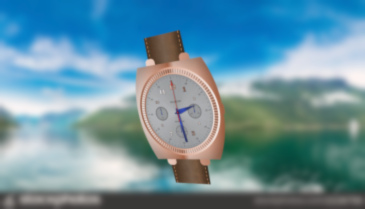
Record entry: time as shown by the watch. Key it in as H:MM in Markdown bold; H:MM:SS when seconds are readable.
**2:29**
